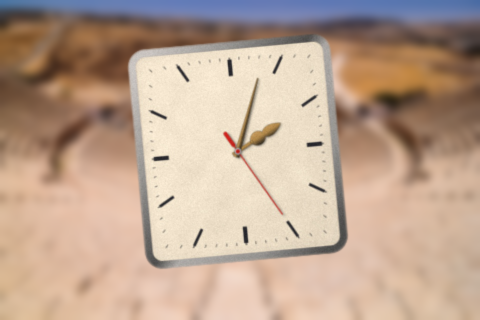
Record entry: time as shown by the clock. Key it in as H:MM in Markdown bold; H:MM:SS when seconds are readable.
**2:03:25**
